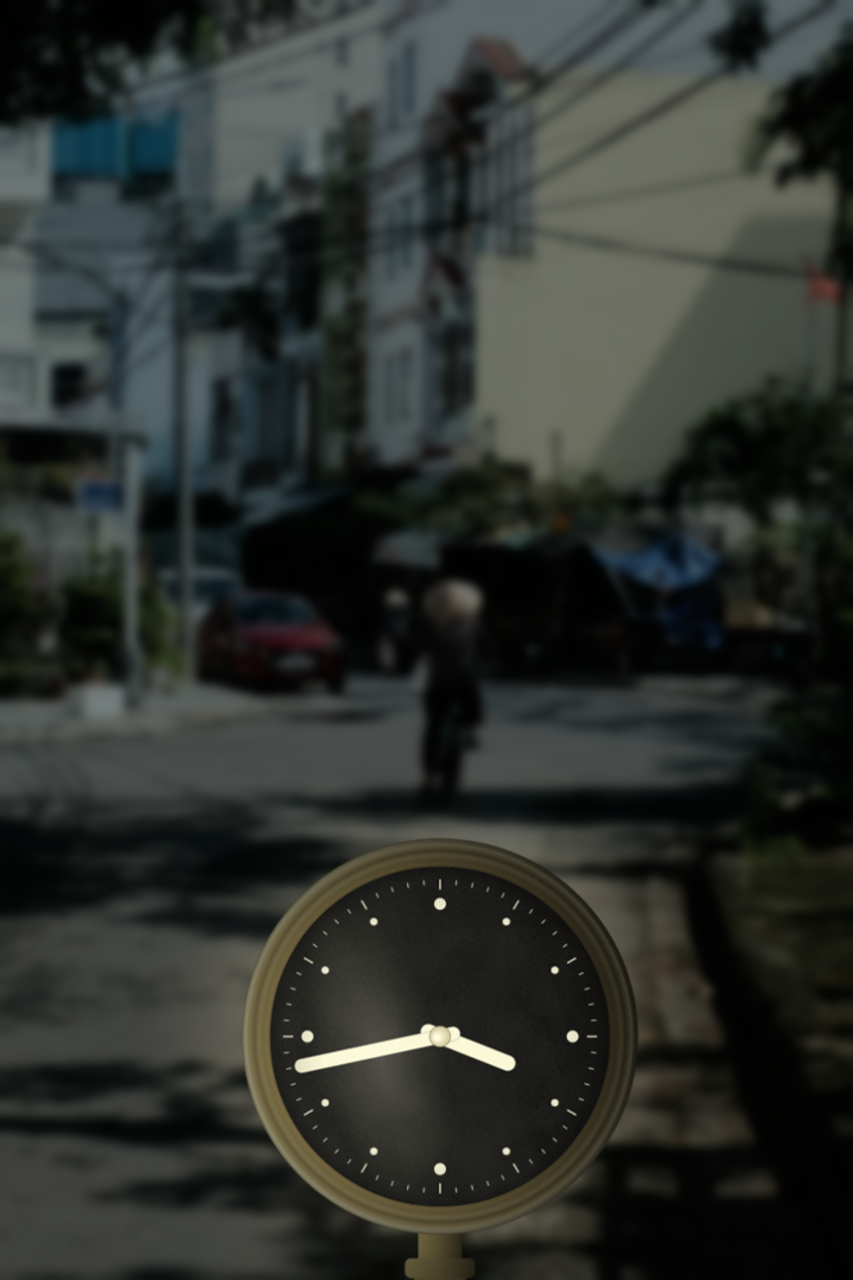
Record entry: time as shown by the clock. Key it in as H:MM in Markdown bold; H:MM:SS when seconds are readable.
**3:43**
